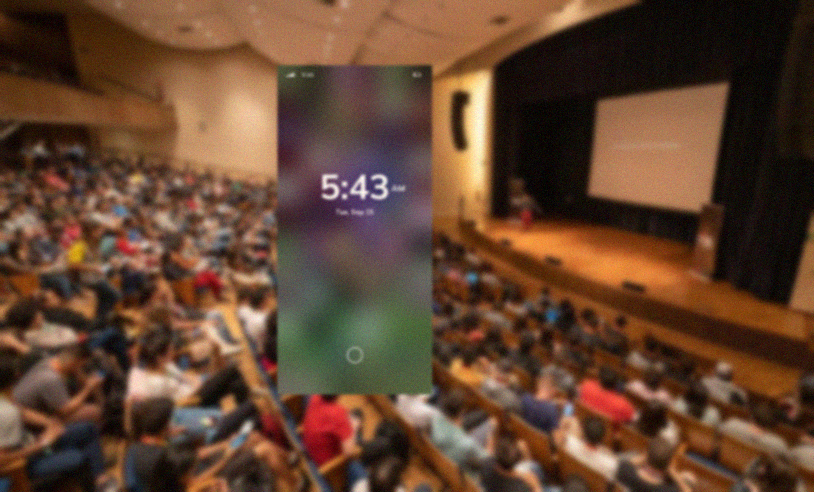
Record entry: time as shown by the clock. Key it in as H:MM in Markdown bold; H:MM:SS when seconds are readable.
**5:43**
